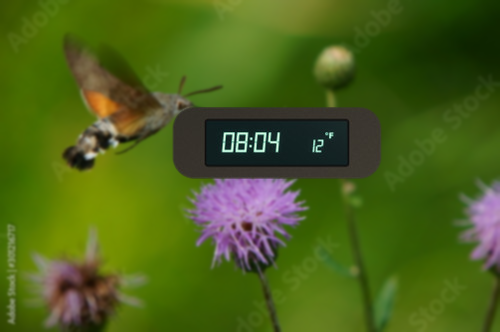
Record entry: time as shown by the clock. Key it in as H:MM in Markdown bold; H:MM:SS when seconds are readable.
**8:04**
